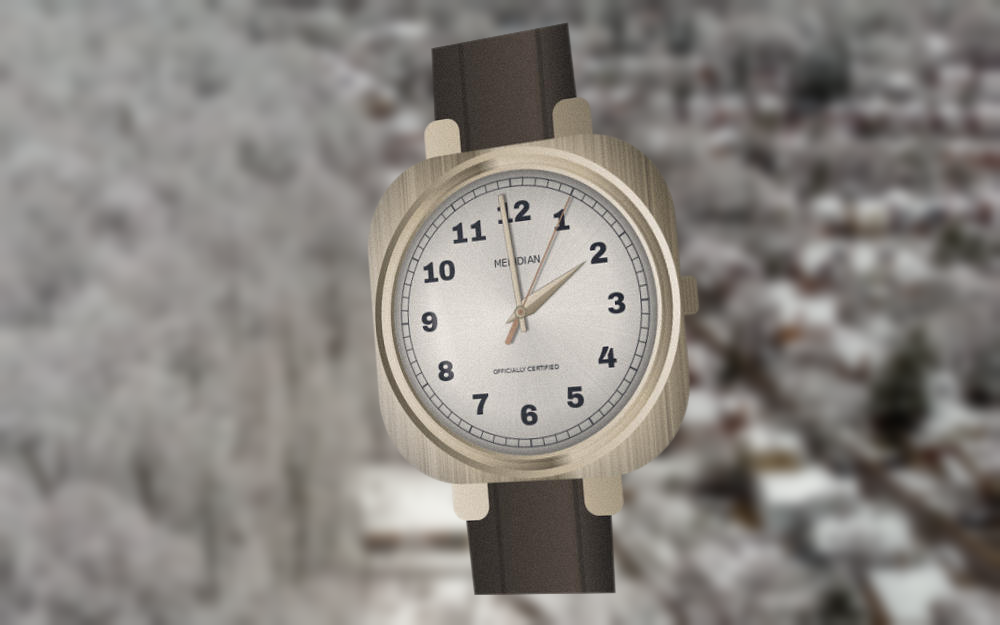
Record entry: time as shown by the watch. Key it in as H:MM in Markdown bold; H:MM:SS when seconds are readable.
**1:59:05**
